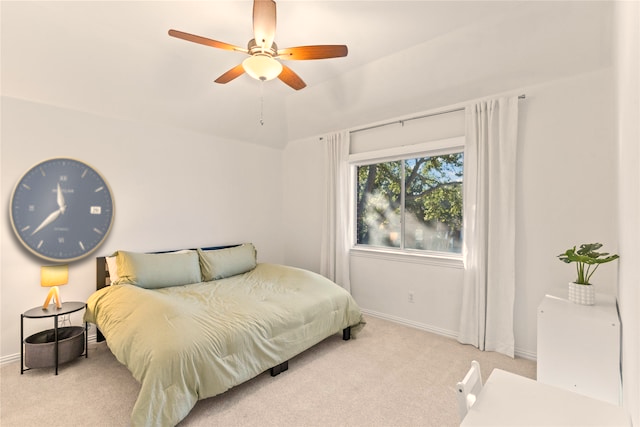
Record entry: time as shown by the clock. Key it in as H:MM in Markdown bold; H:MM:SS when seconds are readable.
**11:38**
